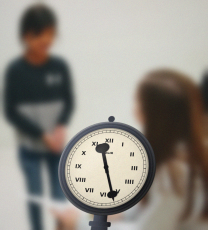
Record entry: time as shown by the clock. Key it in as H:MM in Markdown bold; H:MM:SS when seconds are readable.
**11:27**
